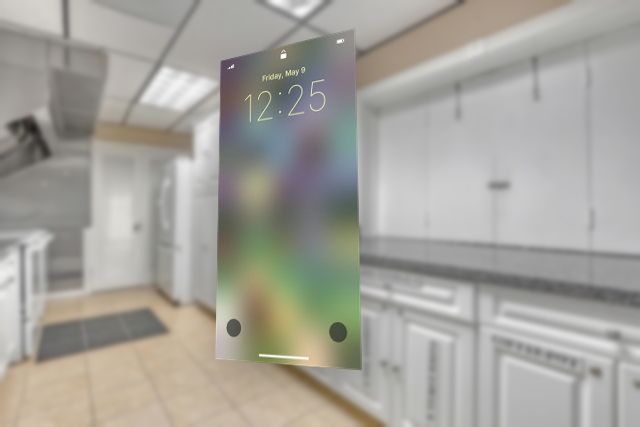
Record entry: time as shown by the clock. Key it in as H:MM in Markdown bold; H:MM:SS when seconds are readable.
**12:25**
